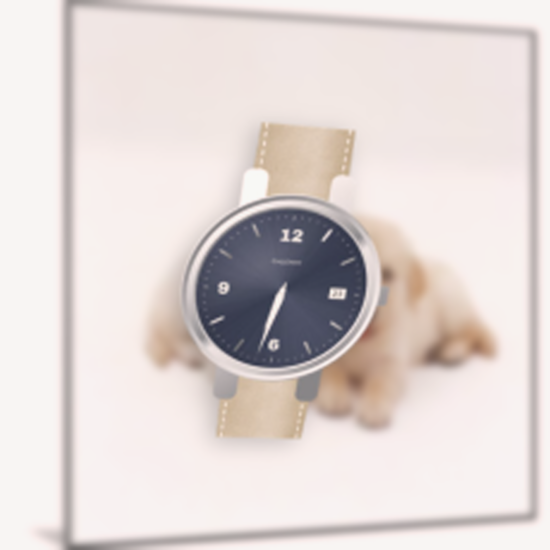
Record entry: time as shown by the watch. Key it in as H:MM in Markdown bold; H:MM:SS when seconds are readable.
**6:32**
